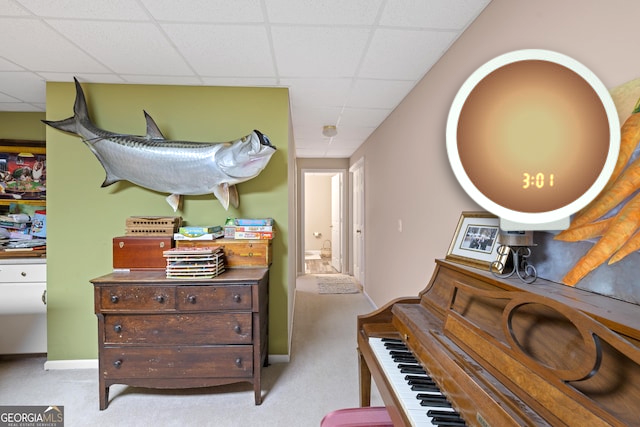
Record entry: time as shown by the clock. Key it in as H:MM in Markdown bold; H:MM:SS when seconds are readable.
**3:01**
